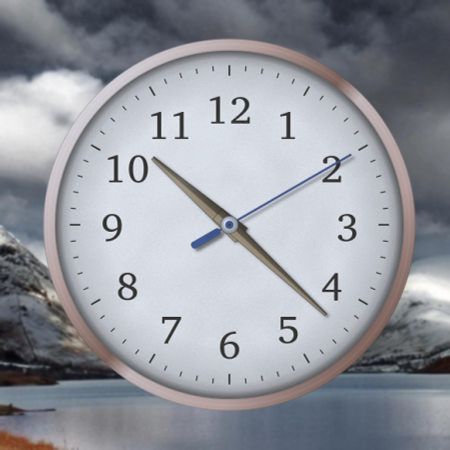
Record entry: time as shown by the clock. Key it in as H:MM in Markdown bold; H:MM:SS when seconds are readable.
**10:22:10**
